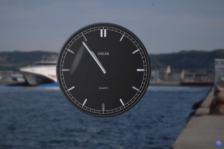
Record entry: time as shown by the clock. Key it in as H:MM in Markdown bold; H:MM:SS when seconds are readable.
**10:54**
